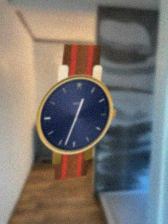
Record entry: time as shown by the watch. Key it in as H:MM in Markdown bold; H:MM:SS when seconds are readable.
**12:33**
